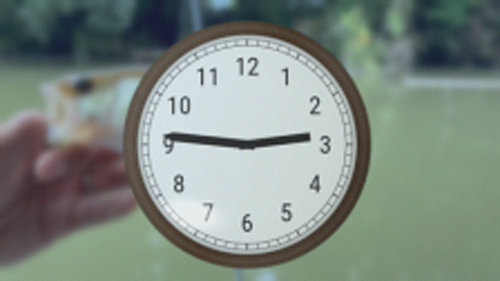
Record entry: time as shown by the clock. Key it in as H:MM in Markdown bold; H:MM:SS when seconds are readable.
**2:46**
